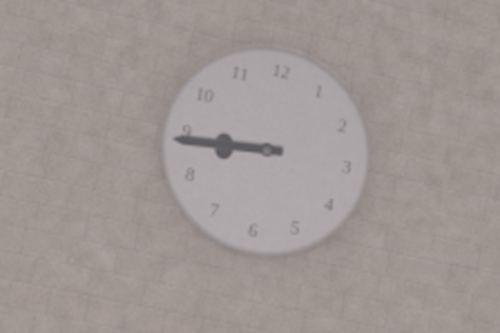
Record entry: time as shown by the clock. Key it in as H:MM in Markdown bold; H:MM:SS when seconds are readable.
**8:44**
